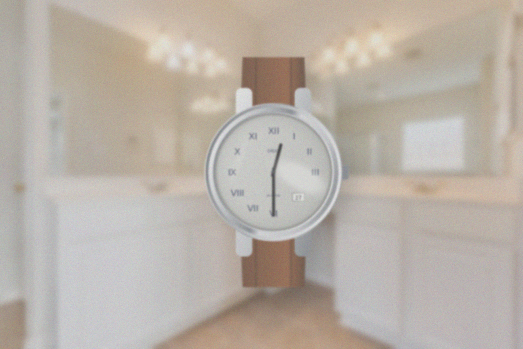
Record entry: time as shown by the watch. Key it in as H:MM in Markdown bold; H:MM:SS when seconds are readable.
**12:30**
